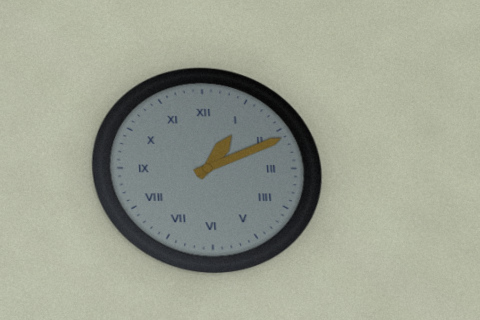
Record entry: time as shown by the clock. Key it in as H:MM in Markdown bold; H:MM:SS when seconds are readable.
**1:11**
